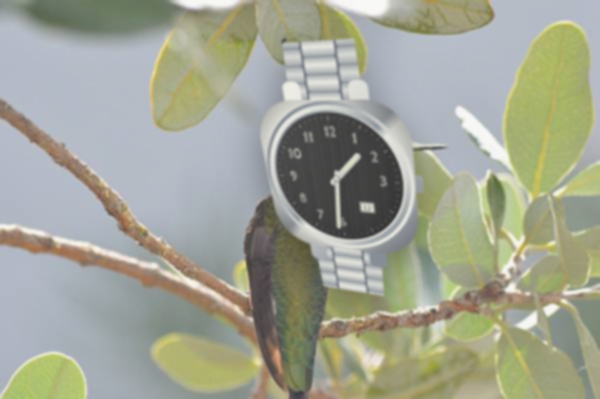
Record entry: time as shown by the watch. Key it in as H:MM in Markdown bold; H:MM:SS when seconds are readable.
**1:31**
